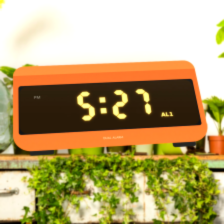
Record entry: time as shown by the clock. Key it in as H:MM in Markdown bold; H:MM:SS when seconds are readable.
**5:27**
